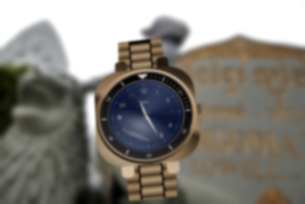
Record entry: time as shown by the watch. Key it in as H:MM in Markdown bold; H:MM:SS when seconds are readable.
**11:26**
